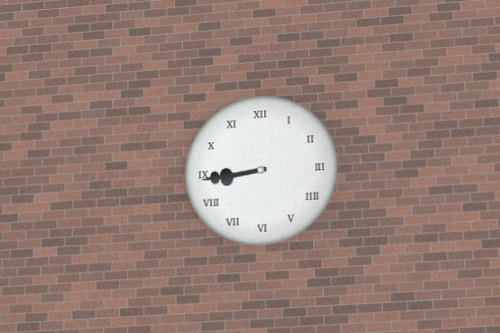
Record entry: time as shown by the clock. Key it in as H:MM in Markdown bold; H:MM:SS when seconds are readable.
**8:44**
